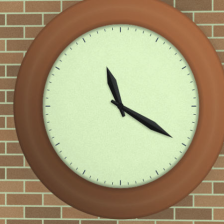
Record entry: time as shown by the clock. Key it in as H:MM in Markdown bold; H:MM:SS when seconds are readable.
**11:20**
